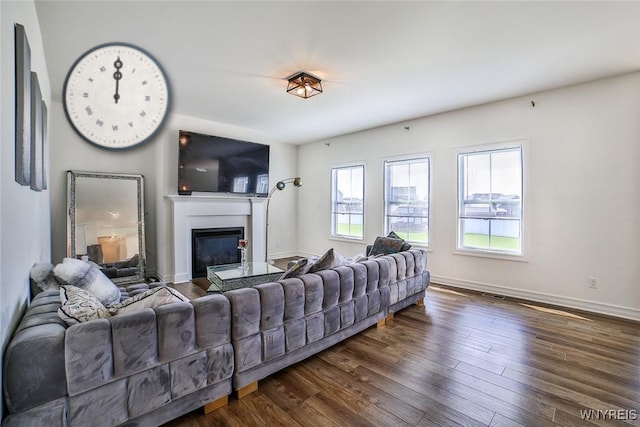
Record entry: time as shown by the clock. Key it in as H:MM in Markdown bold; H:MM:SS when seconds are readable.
**12:00**
